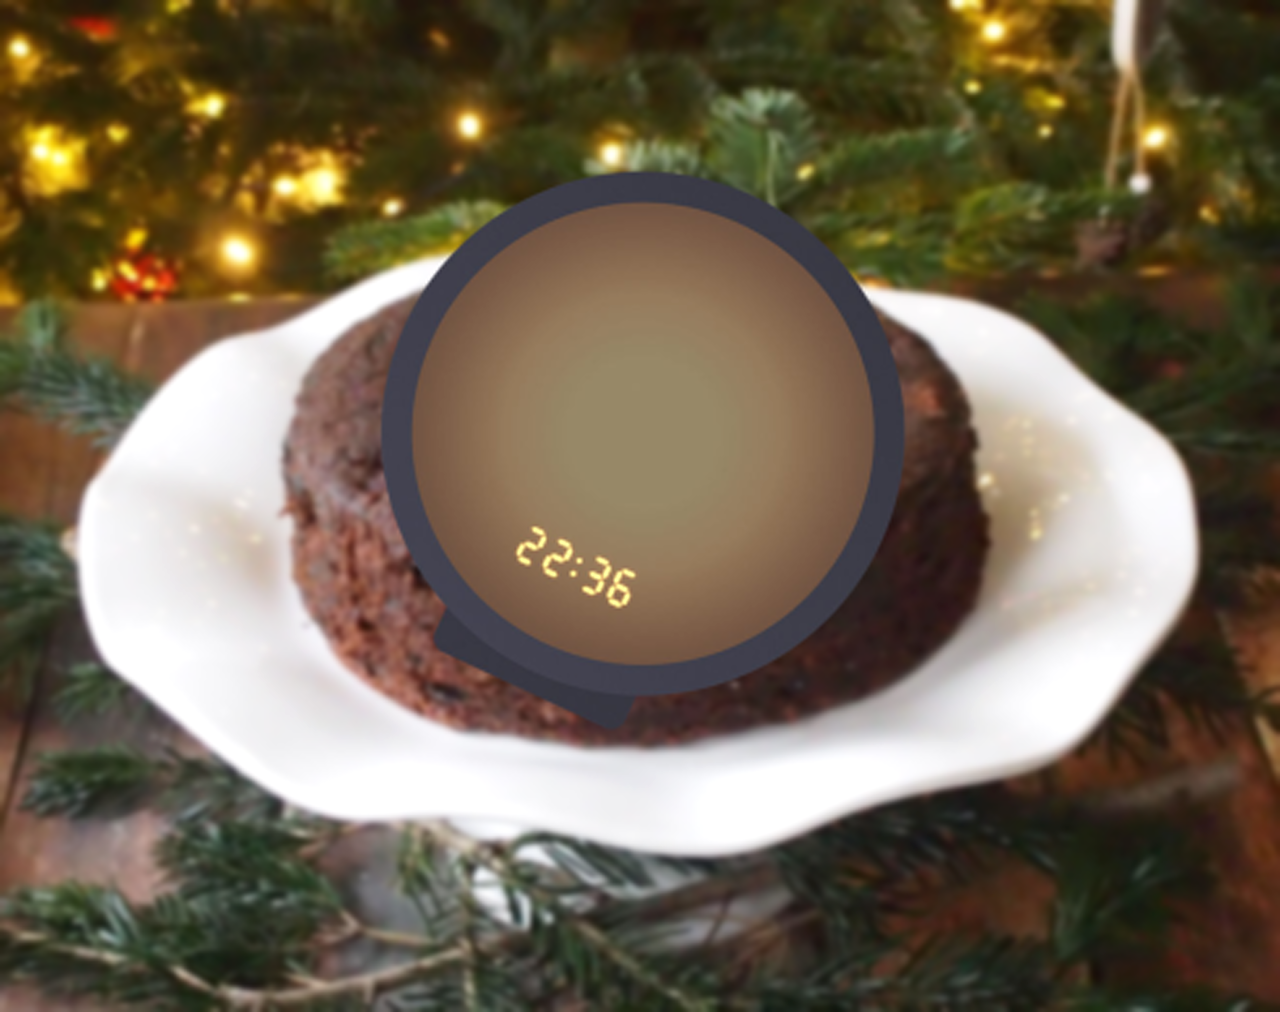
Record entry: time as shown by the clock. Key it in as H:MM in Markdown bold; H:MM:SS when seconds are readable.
**22:36**
